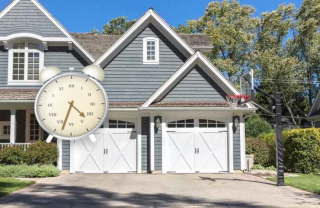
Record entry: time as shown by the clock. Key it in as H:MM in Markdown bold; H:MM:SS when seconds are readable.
**4:33**
